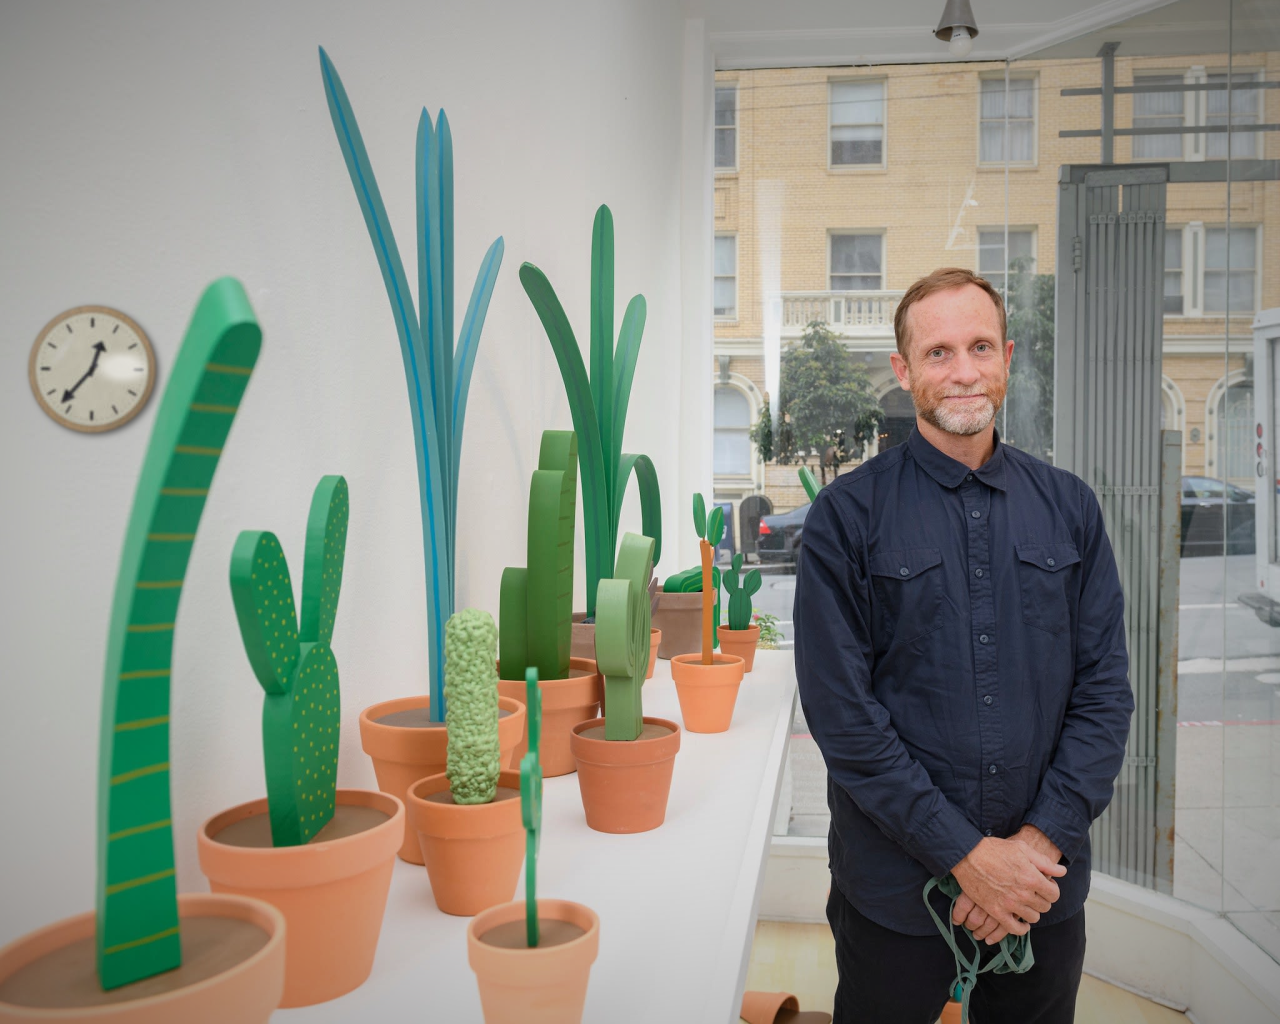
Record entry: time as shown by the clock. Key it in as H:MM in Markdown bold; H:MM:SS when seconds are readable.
**12:37**
